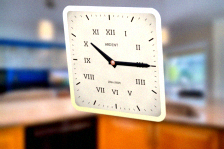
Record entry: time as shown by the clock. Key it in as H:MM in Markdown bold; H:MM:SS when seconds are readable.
**10:15**
